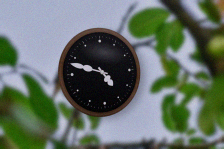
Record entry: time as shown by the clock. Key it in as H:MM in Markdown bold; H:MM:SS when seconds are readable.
**4:48**
